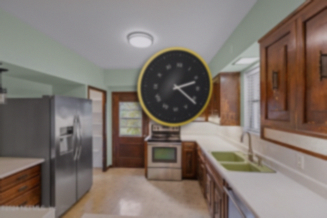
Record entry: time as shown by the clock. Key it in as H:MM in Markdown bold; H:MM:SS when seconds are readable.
**2:21**
